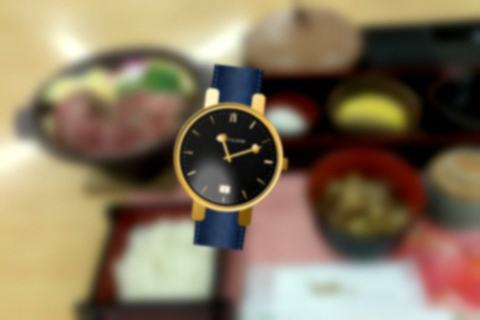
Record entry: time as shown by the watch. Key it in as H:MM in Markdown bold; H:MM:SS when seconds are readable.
**11:11**
